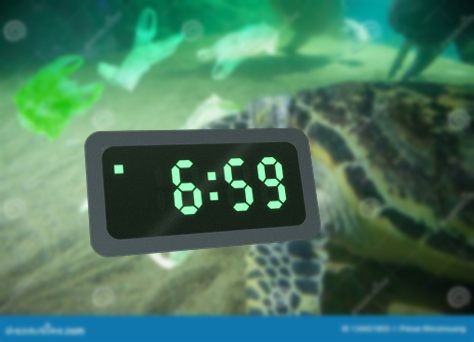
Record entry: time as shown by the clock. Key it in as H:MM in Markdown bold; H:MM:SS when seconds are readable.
**6:59**
